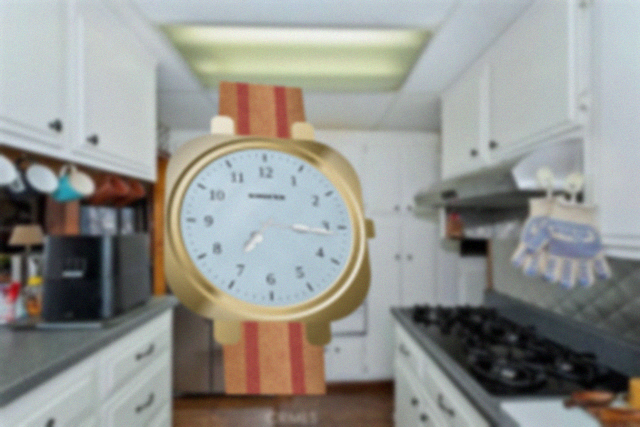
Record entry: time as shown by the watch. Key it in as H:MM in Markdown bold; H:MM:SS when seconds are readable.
**7:16**
